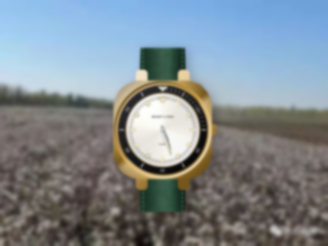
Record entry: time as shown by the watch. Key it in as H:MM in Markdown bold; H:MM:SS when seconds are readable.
**5:27**
